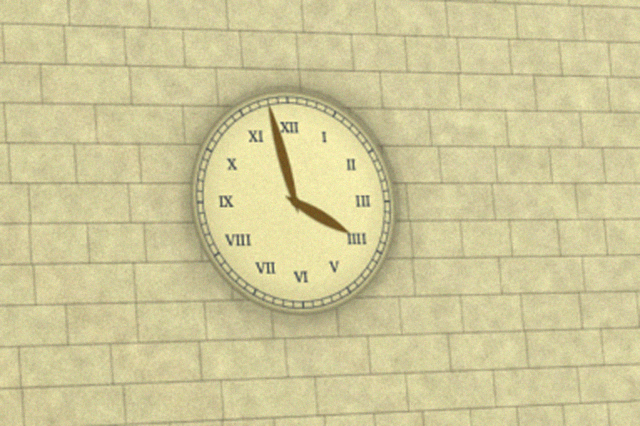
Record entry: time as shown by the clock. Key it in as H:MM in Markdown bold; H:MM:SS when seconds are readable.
**3:58**
